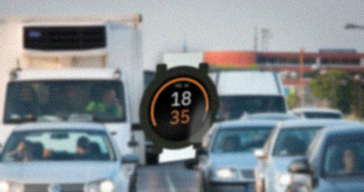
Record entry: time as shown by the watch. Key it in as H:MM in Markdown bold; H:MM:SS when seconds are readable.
**18:35**
